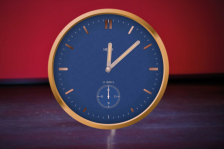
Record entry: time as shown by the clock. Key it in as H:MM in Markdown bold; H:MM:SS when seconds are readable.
**12:08**
